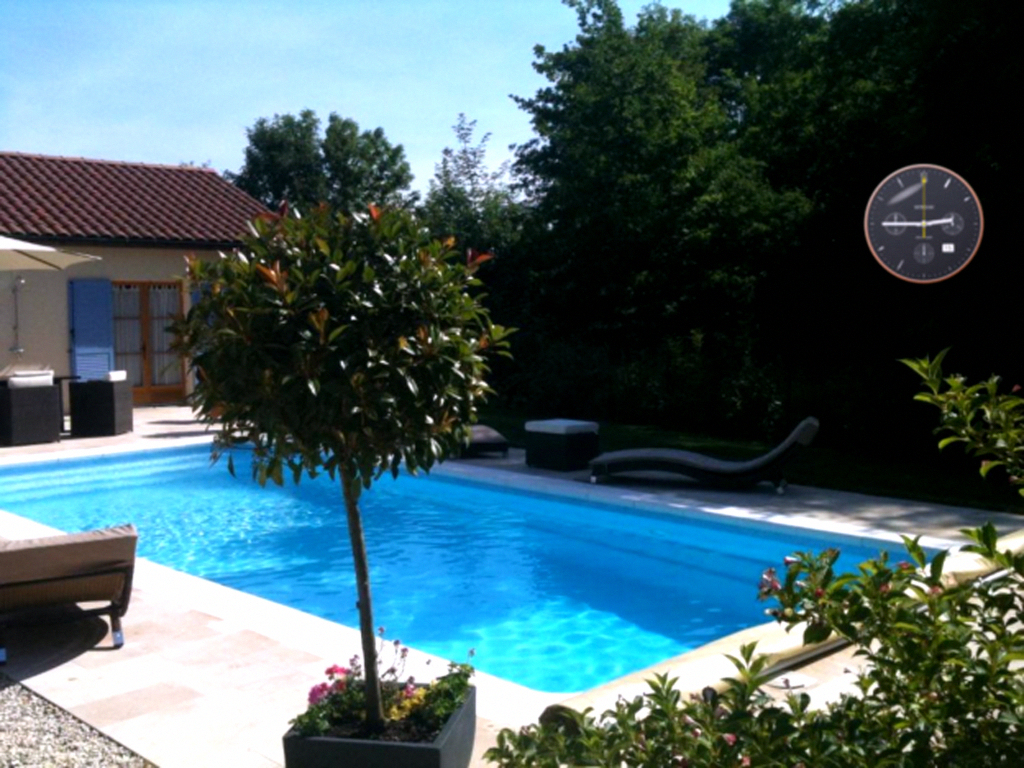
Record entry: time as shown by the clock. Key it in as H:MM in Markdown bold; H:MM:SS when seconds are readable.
**2:45**
